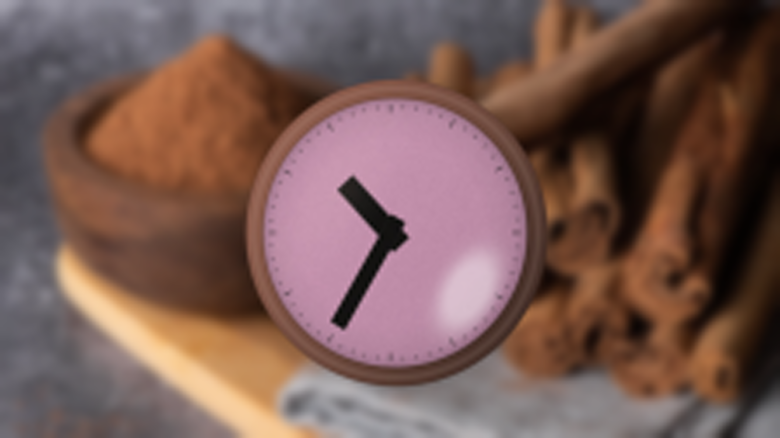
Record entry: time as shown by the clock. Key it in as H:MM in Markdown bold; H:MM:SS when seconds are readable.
**10:35**
